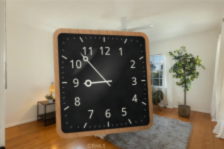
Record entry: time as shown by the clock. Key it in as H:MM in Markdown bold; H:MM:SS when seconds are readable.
**8:53**
